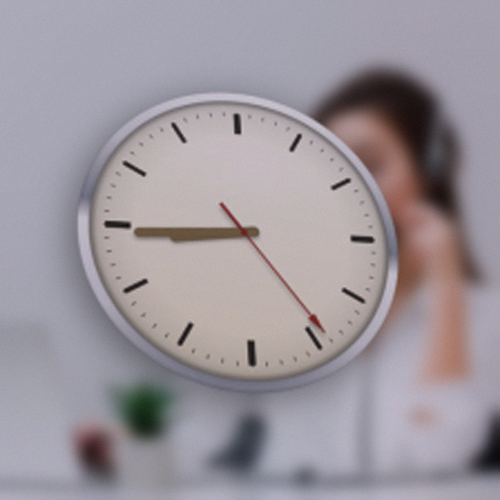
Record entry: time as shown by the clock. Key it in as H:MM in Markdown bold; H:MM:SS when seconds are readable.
**8:44:24**
